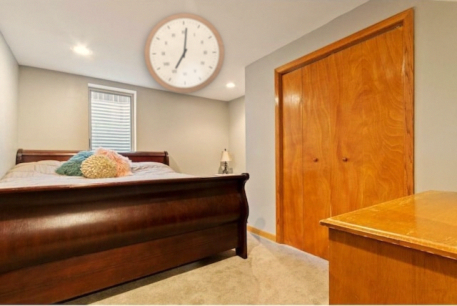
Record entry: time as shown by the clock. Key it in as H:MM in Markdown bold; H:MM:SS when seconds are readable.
**7:01**
